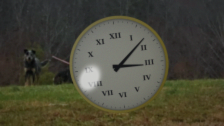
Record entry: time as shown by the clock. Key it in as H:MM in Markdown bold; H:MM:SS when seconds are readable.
**3:08**
